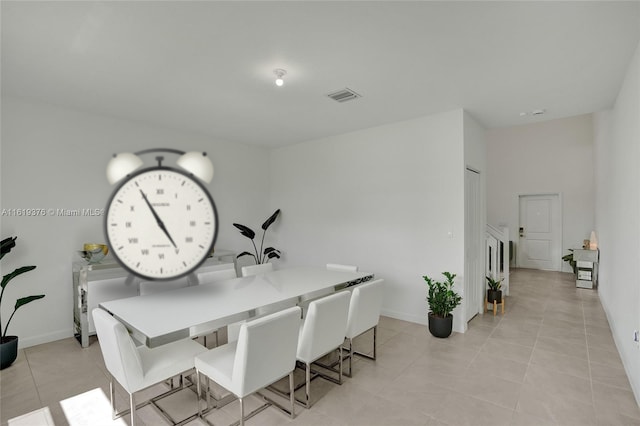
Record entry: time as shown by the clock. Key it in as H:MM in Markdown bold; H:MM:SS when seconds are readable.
**4:55**
